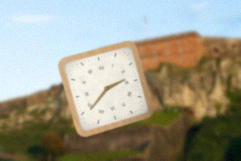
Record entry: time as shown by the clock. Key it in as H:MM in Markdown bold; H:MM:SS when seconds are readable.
**2:39**
